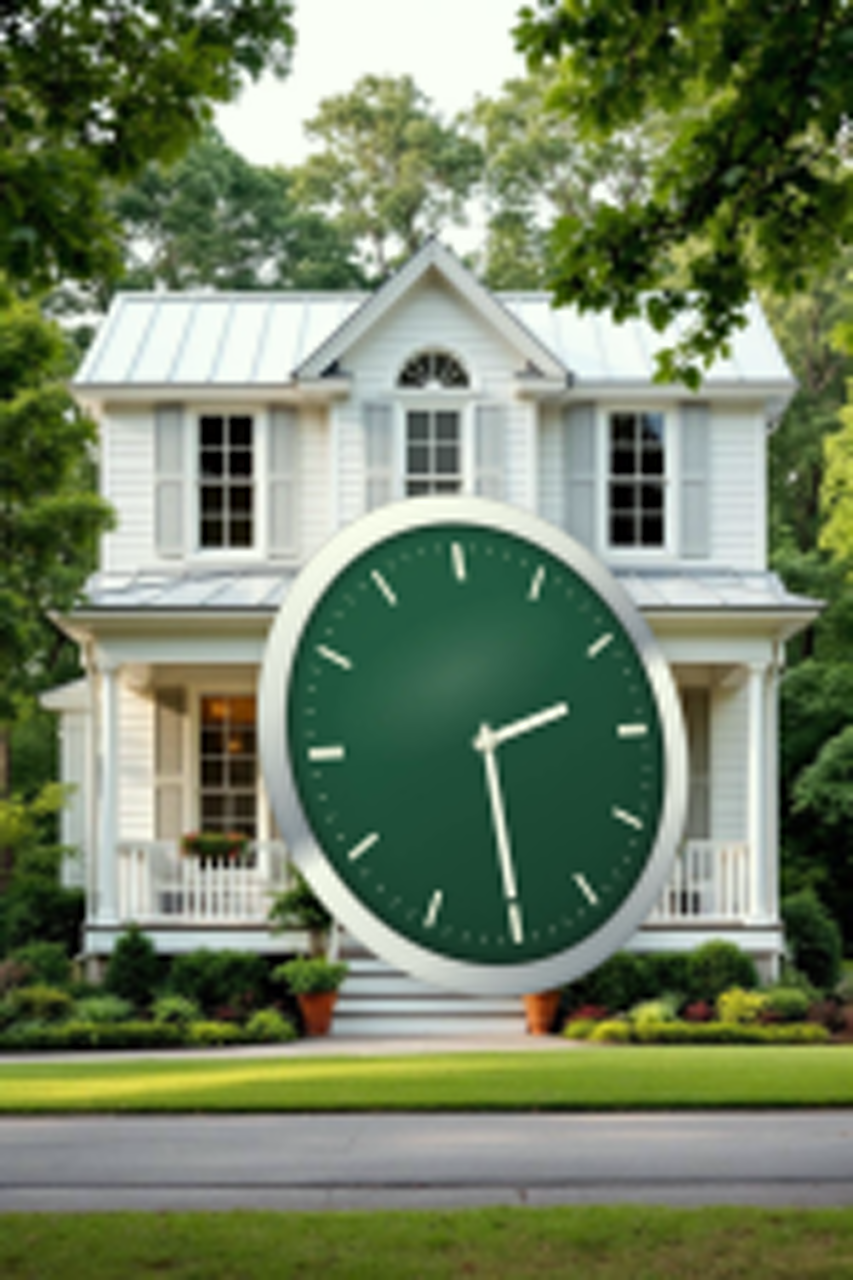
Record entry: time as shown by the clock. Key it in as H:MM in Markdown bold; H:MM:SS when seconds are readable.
**2:30**
